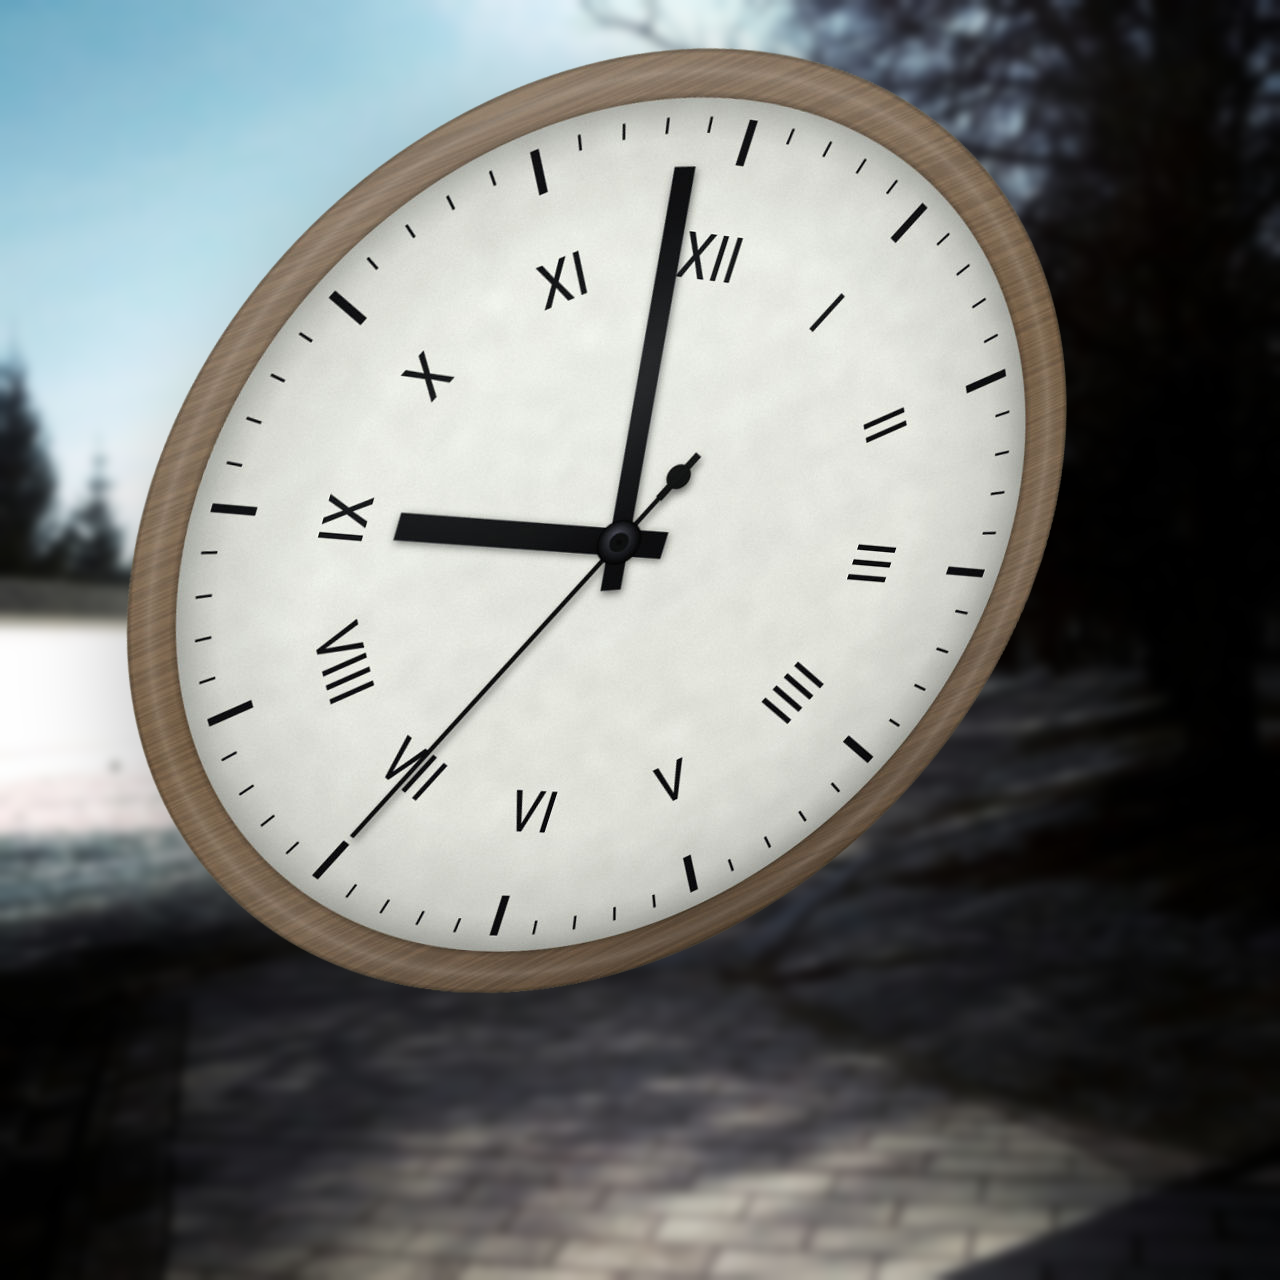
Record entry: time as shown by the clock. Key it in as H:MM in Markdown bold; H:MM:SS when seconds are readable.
**8:58:35**
